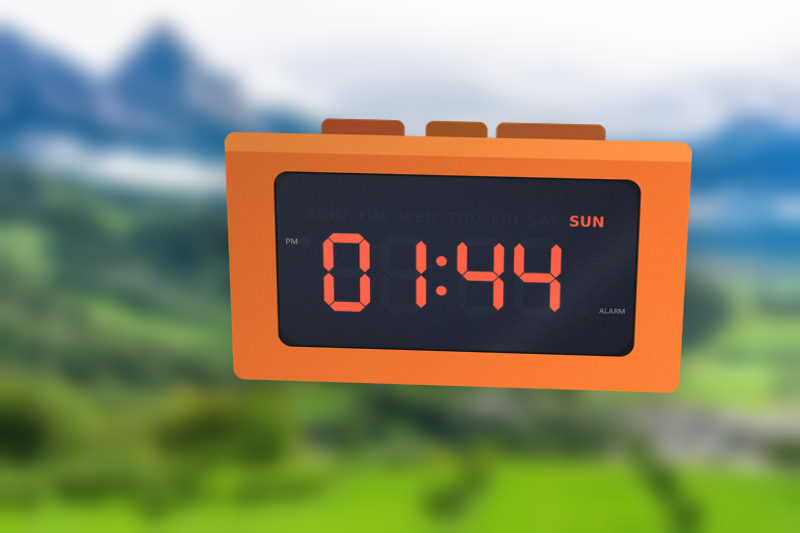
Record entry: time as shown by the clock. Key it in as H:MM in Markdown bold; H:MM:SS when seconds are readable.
**1:44**
